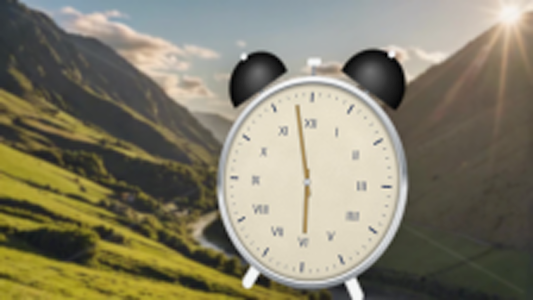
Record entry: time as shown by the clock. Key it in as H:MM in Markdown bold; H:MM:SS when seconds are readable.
**5:58**
